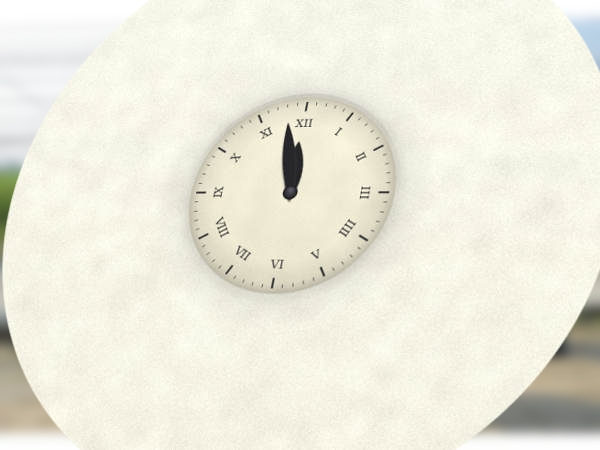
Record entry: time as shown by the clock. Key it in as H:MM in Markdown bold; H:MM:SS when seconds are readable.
**11:58**
